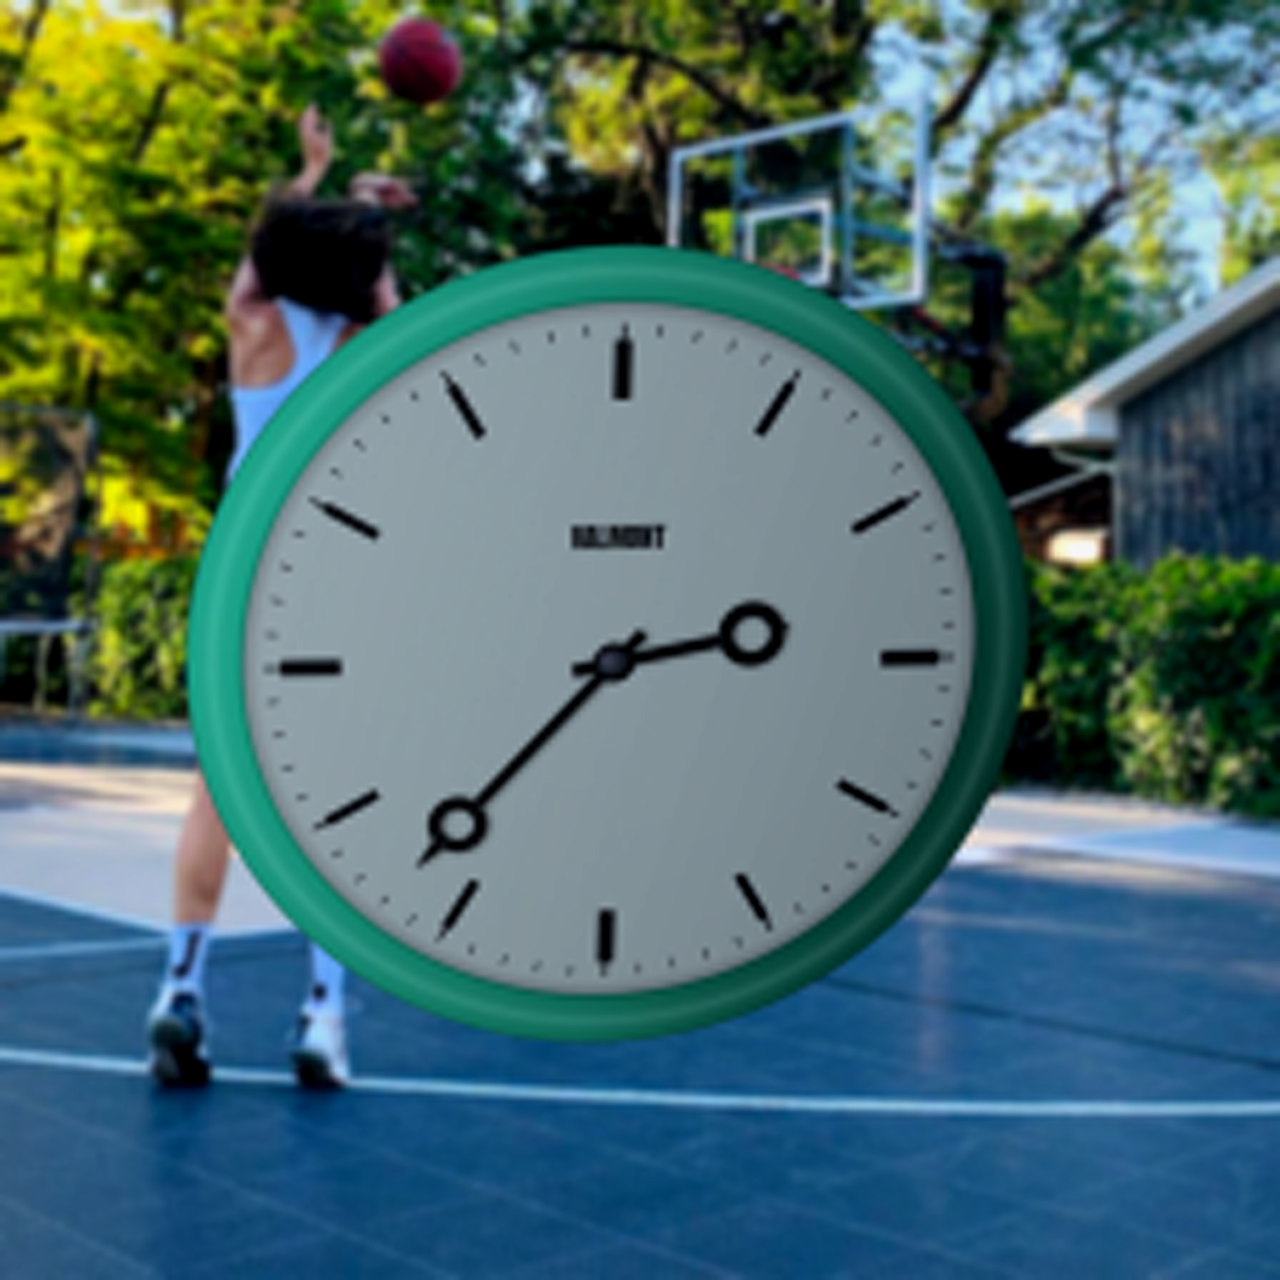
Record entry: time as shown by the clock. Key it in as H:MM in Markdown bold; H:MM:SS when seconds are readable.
**2:37**
